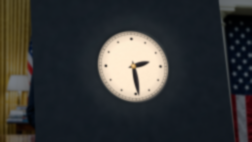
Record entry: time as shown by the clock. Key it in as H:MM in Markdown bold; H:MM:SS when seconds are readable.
**2:29**
